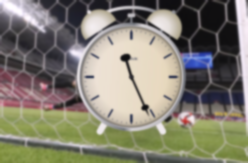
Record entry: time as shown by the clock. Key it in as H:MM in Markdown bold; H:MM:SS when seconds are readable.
**11:26**
